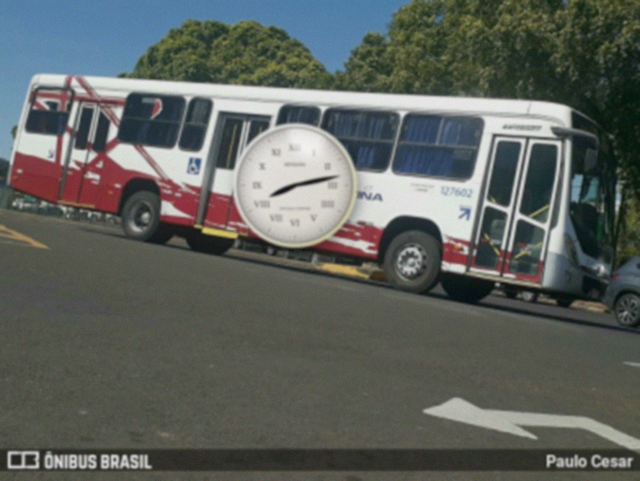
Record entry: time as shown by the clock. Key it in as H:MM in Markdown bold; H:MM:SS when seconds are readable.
**8:13**
